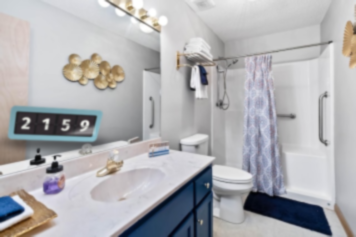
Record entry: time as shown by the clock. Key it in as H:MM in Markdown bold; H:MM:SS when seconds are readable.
**21:59**
